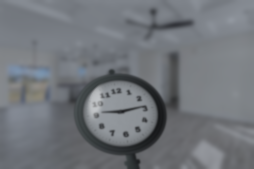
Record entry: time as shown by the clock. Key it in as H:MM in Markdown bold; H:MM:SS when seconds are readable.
**9:14**
